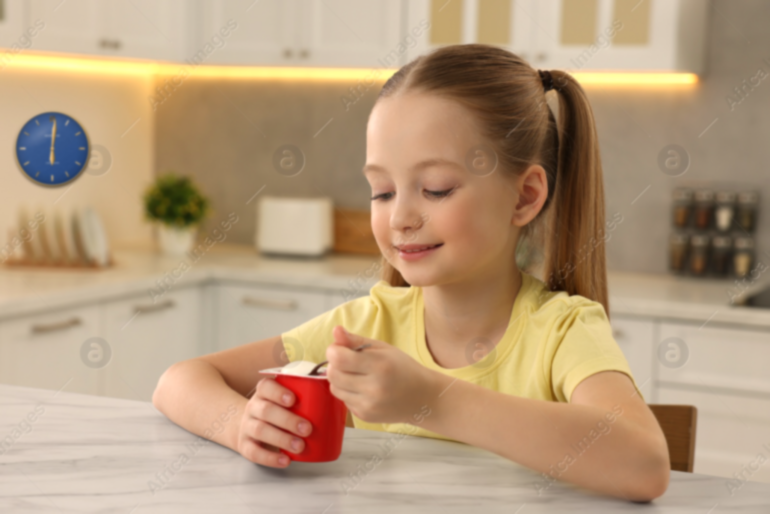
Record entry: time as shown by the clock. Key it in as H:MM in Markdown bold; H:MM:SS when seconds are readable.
**6:01**
